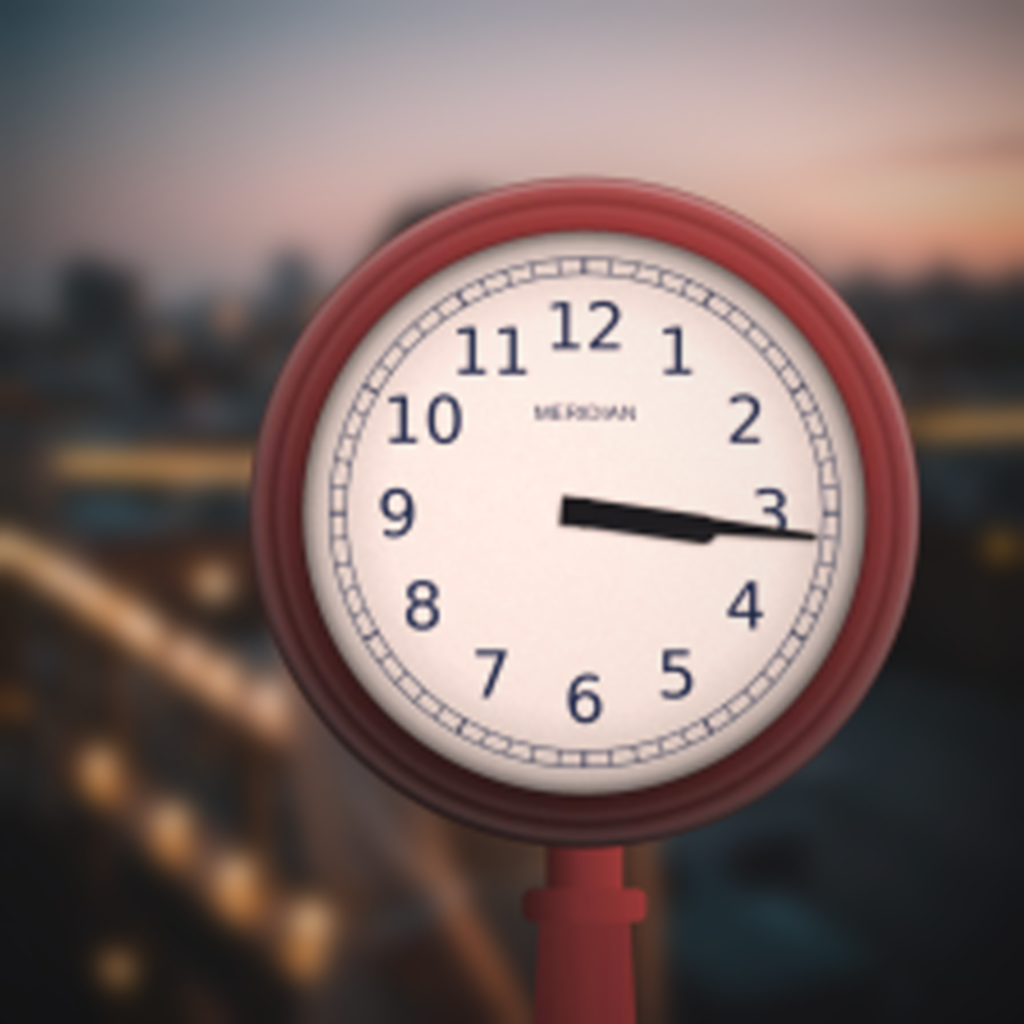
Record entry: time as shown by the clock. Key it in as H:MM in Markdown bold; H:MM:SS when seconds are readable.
**3:16**
